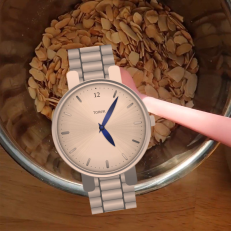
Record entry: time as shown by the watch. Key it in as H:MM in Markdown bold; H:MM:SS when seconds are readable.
**5:06**
